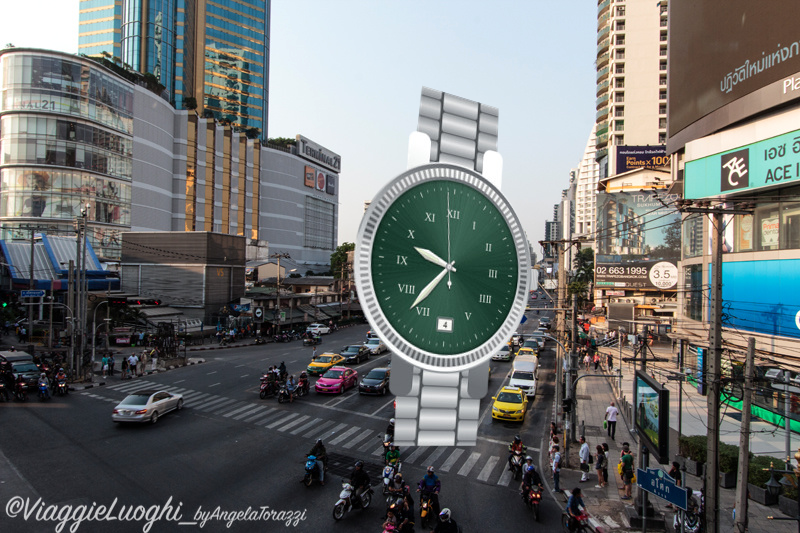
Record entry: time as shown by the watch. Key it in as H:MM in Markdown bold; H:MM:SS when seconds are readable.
**9:36:59**
